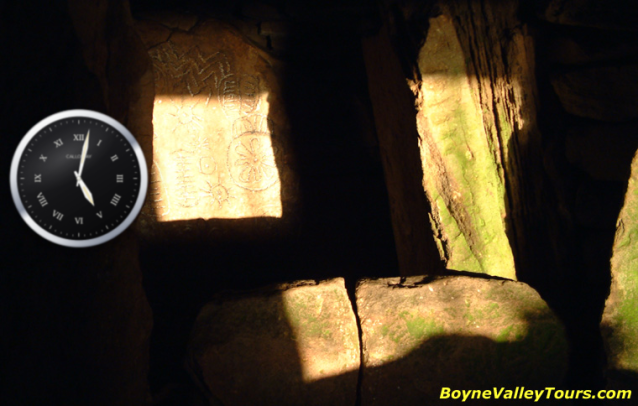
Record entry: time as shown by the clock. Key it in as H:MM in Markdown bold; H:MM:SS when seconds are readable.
**5:02**
